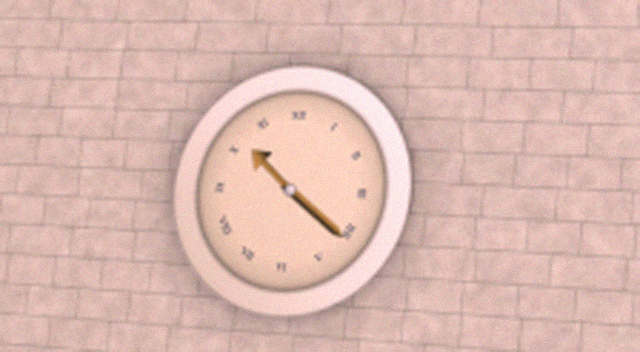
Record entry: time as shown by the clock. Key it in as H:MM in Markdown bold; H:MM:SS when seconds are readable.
**10:21**
